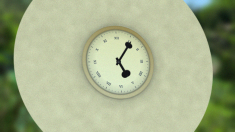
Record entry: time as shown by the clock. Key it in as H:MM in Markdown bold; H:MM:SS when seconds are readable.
**5:06**
